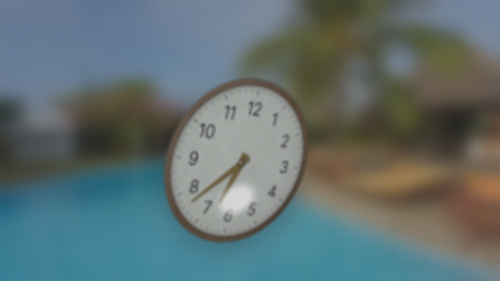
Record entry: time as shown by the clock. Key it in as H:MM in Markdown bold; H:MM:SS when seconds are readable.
**6:38**
